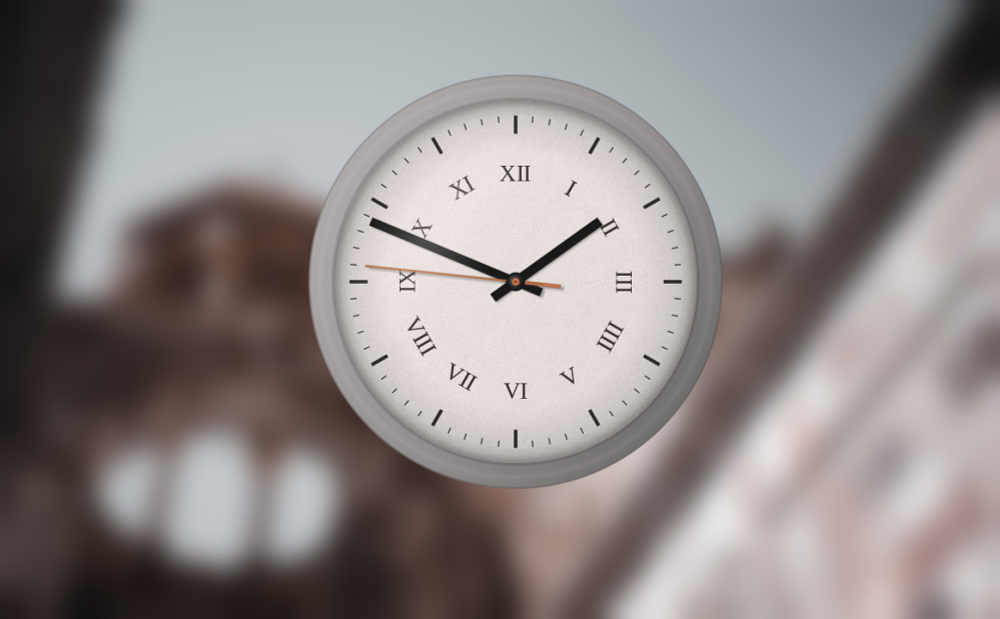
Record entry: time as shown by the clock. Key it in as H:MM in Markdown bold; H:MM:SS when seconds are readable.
**1:48:46**
